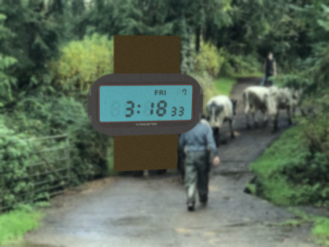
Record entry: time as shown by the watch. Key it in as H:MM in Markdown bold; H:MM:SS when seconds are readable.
**3:18:33**
